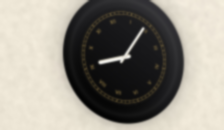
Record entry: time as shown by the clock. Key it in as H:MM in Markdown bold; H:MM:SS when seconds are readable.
**9:09**
